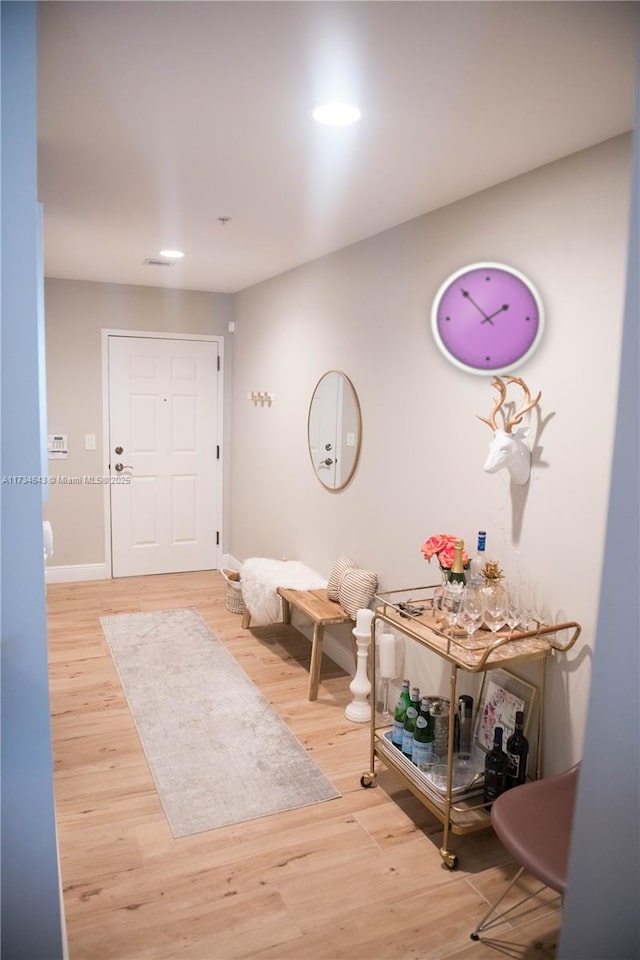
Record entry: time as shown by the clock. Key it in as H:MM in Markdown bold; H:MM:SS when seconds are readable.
**1:53**
